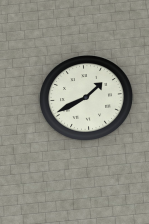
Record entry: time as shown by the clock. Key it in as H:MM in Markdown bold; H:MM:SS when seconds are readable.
**1:41**
